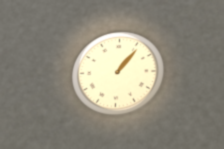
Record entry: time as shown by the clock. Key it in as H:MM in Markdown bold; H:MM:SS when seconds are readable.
**1:06**
